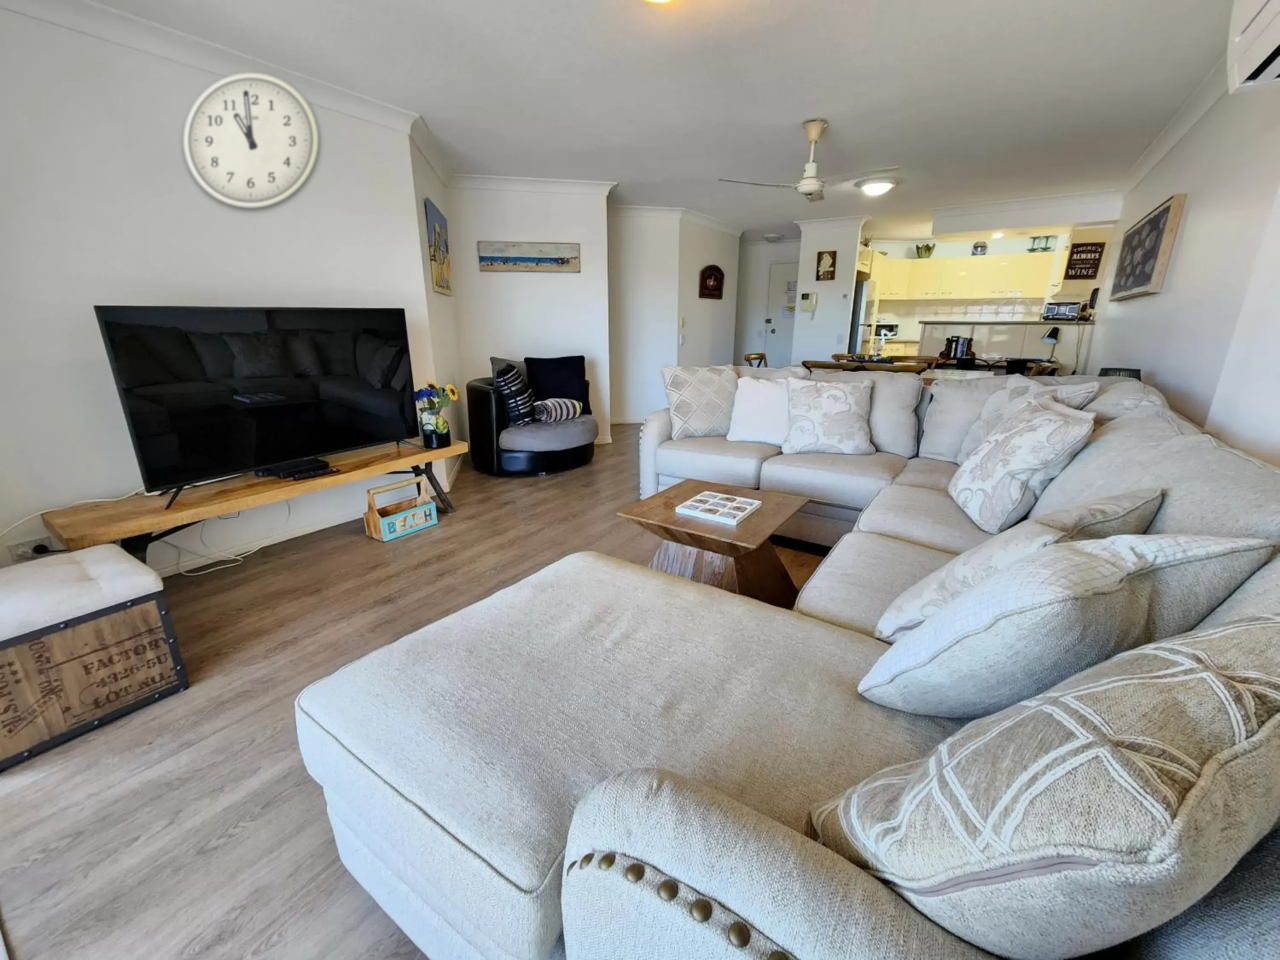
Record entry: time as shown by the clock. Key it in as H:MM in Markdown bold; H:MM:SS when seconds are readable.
**10:59**
